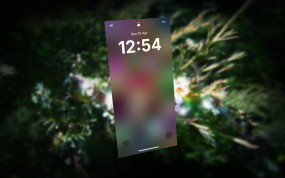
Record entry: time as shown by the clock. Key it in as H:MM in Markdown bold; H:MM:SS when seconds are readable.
**12:54**
